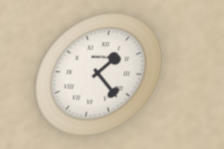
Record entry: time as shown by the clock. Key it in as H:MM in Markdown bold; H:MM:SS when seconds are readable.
**1:22**
